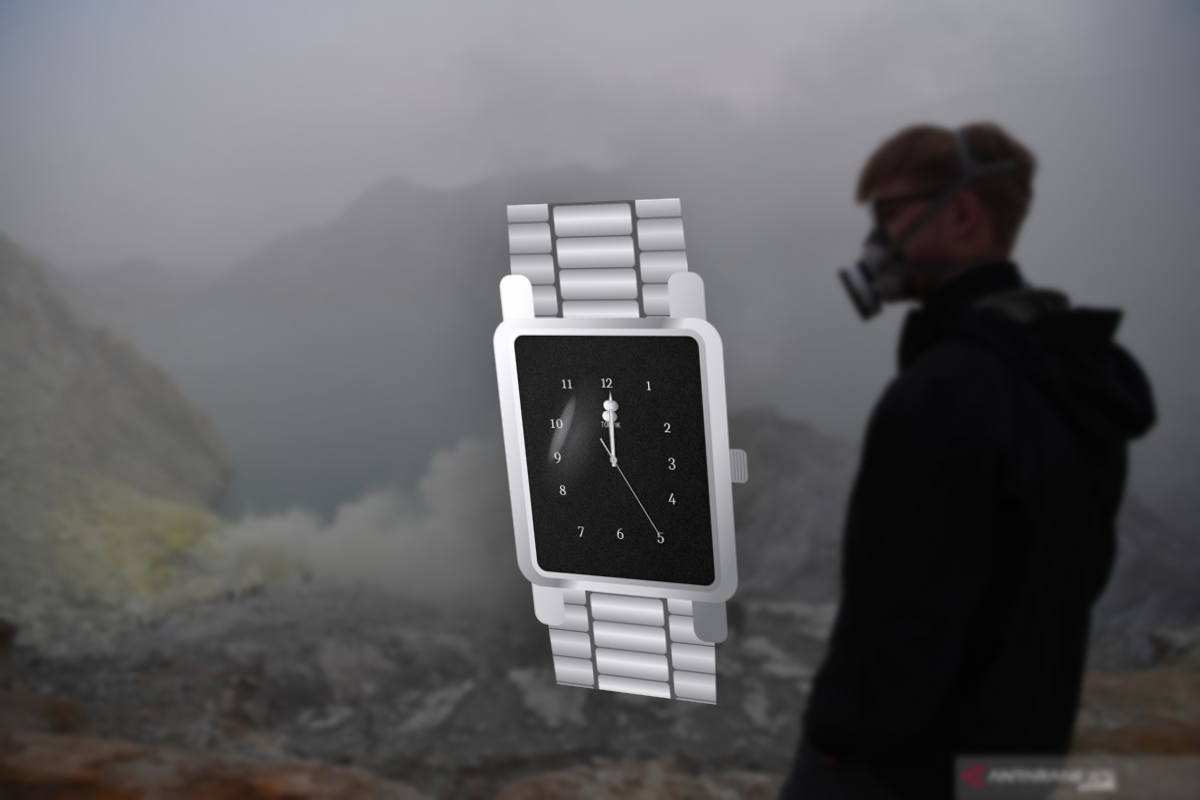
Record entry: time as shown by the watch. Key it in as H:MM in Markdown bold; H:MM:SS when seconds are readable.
**12:00:25**
